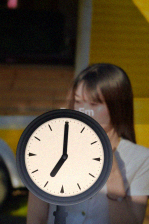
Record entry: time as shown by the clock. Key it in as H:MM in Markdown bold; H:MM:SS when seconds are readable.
**7:00**
